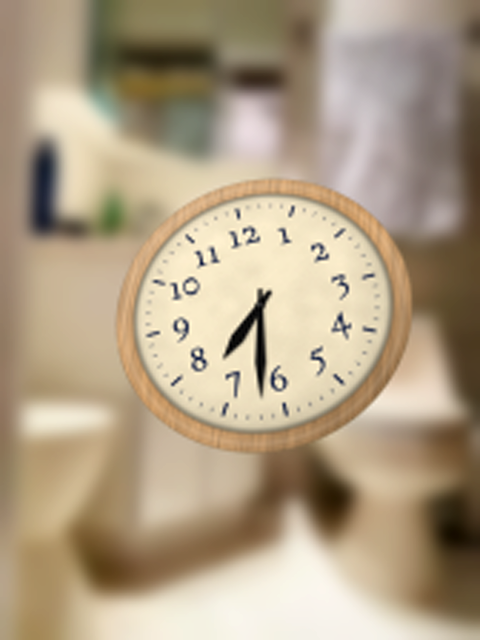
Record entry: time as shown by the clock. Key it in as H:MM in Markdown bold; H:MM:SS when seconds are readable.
**7:32**
